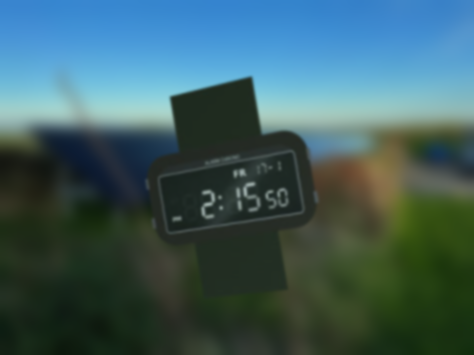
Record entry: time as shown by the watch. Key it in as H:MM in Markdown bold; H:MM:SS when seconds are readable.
**2:15:50**
